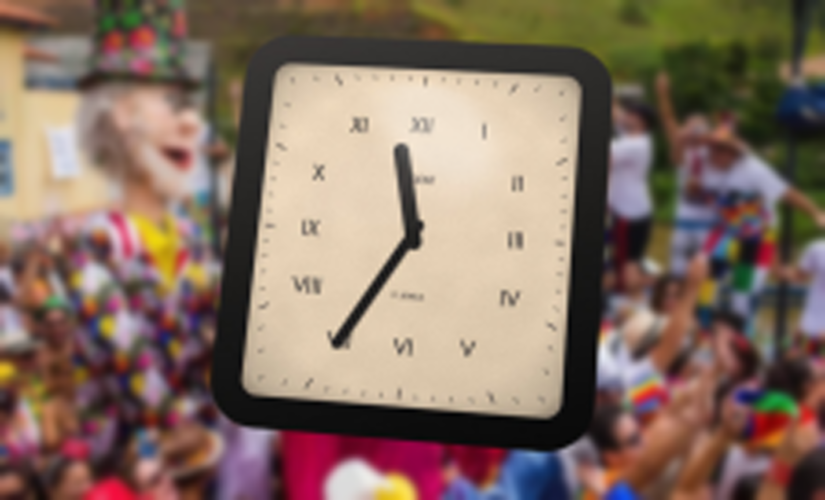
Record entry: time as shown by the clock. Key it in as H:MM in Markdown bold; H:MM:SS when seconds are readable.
**11:35**
